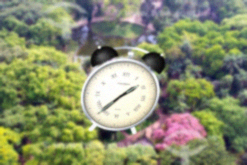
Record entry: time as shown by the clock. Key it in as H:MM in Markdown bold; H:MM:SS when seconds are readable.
**1:37**
